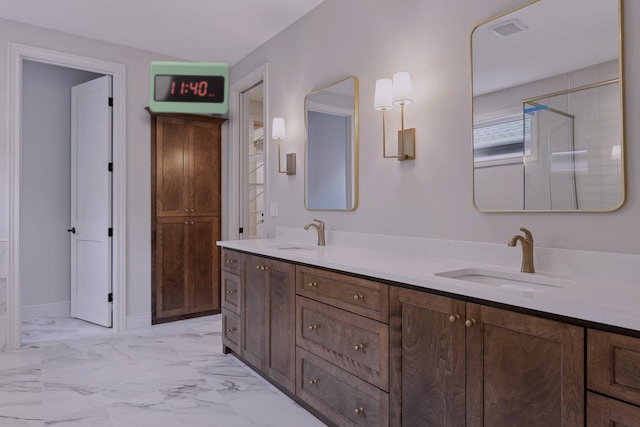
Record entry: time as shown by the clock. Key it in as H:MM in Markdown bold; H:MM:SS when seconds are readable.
**11:40**
